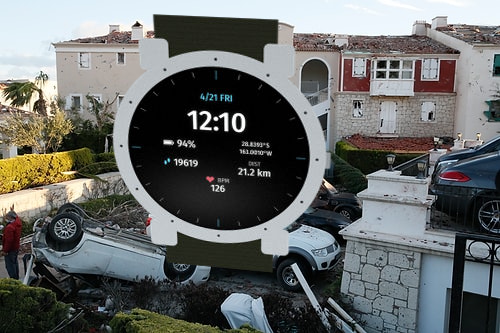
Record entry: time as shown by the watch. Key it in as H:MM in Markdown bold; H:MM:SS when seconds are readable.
**12:10**
